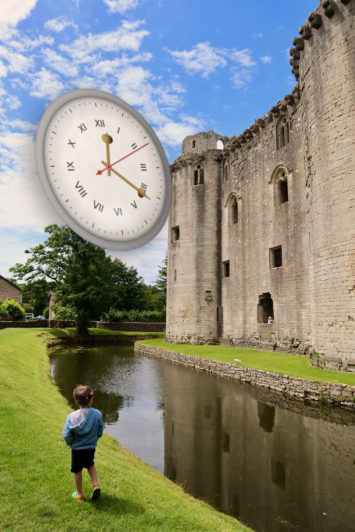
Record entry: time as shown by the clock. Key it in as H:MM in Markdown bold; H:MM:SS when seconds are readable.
**12:21:11**
